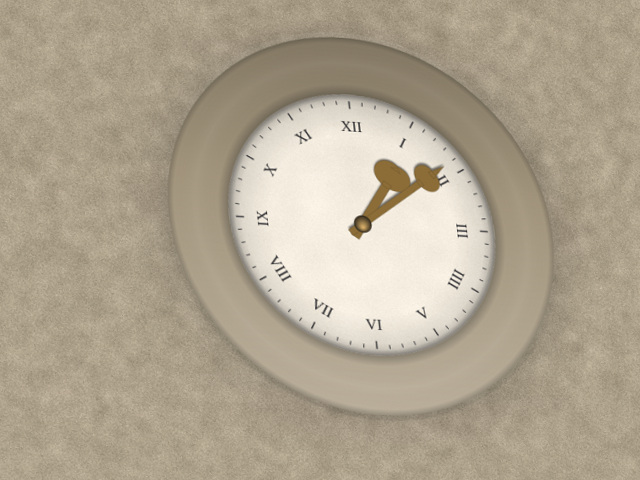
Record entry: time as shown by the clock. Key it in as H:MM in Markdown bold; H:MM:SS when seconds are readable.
**1:09**
